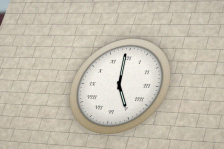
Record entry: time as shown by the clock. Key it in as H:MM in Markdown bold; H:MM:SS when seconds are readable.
**4:59**
